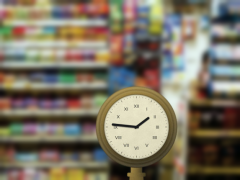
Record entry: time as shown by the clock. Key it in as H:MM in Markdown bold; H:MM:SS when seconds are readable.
**1:46**
